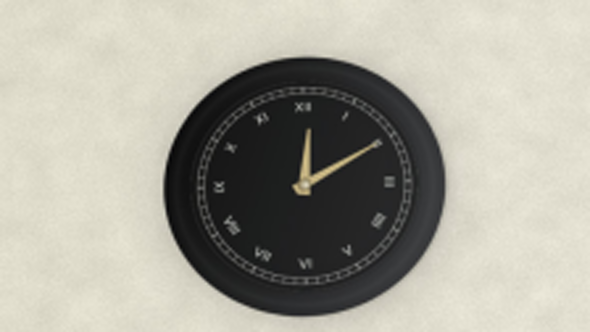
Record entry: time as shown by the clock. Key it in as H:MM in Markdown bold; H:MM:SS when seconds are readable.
**12:10**
